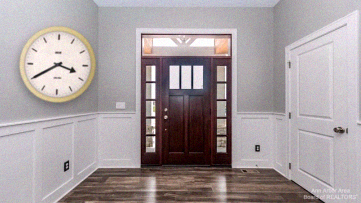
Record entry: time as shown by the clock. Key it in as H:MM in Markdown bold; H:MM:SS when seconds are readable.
**3:40**
